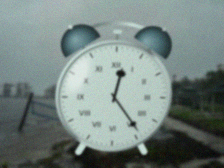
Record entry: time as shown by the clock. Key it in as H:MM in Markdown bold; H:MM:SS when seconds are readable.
**12:24**
